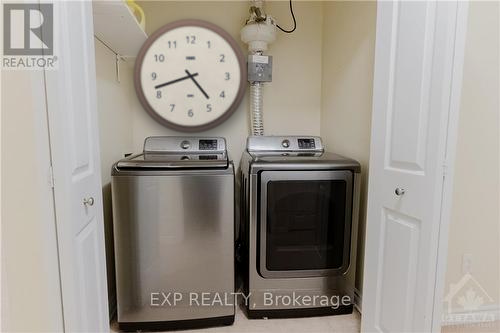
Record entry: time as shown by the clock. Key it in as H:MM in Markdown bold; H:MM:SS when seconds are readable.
**4:42**
